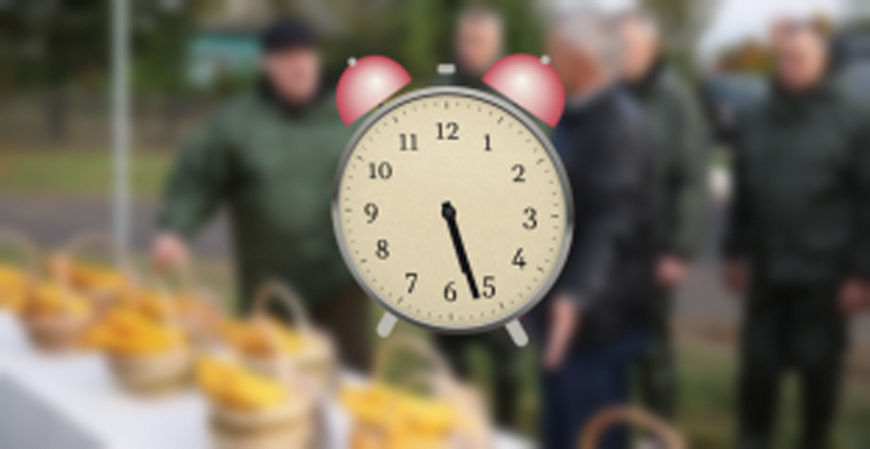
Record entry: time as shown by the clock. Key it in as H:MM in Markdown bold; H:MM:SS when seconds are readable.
**5:27**
